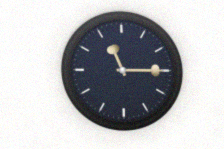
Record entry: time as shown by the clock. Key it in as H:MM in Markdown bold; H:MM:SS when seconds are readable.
**11:15**
